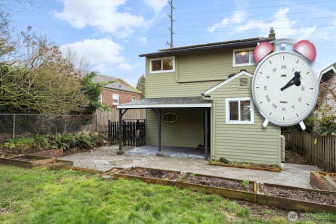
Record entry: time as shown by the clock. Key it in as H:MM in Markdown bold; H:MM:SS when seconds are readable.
**2:08**
